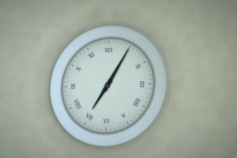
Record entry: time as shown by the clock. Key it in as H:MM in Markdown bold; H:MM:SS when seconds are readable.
**7:05**
